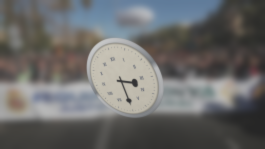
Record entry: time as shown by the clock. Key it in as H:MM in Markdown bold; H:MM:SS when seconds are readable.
**3:30**
